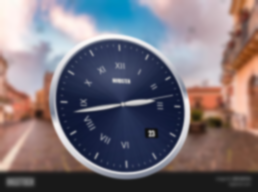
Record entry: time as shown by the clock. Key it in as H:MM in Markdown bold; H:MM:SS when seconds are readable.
**2:43:13**
